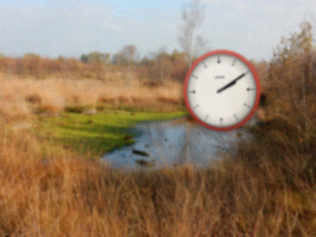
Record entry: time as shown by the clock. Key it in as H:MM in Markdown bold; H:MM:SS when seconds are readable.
**2:10**
